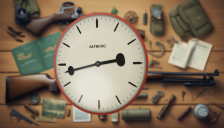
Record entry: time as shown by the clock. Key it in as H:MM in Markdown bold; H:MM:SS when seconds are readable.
**2:43**
